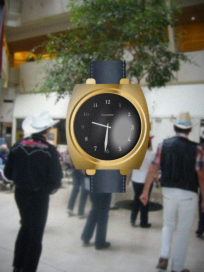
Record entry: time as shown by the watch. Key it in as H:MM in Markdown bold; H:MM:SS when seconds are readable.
**9:31**
